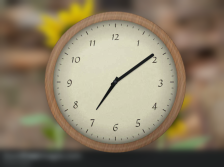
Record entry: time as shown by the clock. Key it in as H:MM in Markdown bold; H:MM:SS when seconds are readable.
**7:09**
